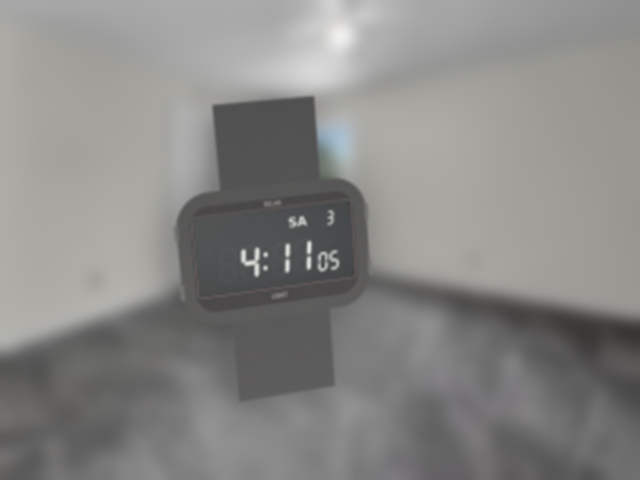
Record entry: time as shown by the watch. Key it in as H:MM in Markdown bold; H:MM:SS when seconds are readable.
**4:11:05**
